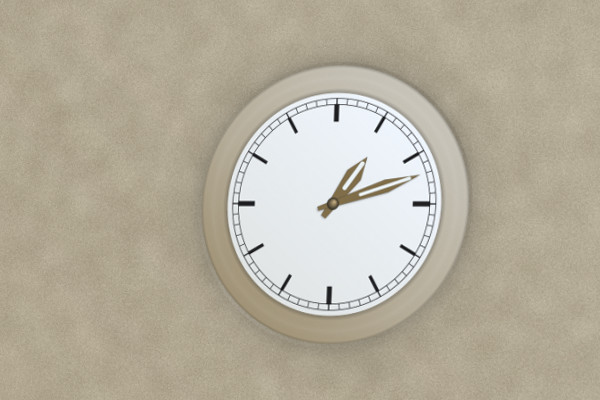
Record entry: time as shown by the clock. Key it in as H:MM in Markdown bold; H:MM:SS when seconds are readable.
**1:12**
